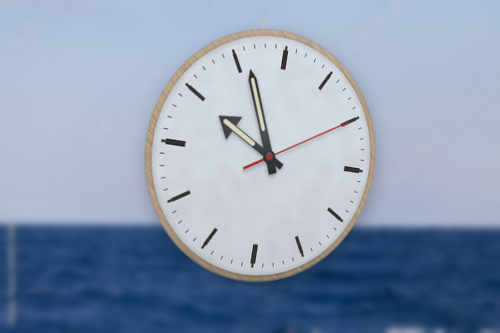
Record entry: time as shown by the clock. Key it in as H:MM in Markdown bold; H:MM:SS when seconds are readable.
**9:56:10**
